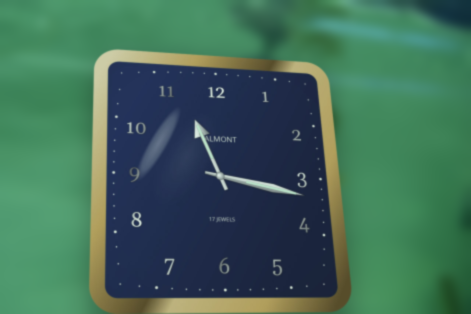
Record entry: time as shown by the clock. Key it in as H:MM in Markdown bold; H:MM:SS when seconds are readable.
**11:17**
